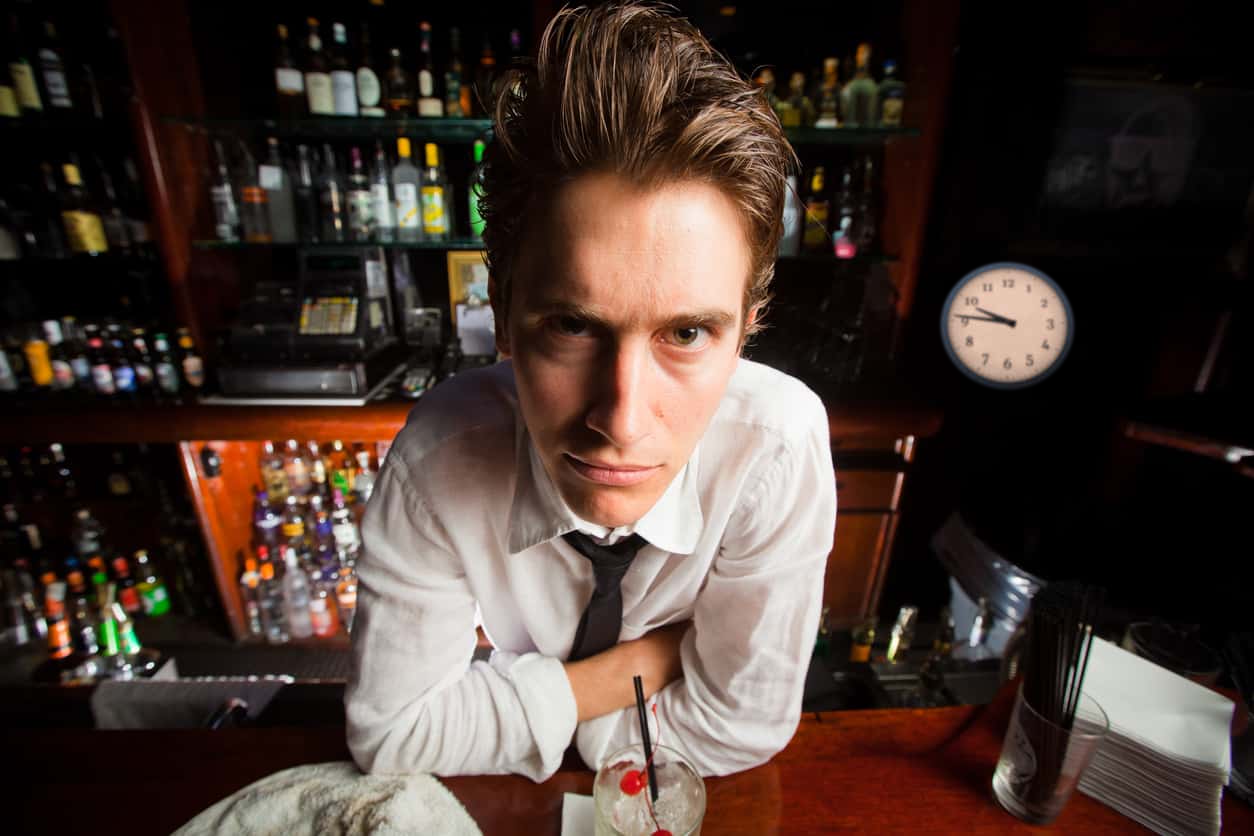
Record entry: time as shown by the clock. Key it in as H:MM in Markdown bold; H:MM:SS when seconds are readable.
**9:46**
